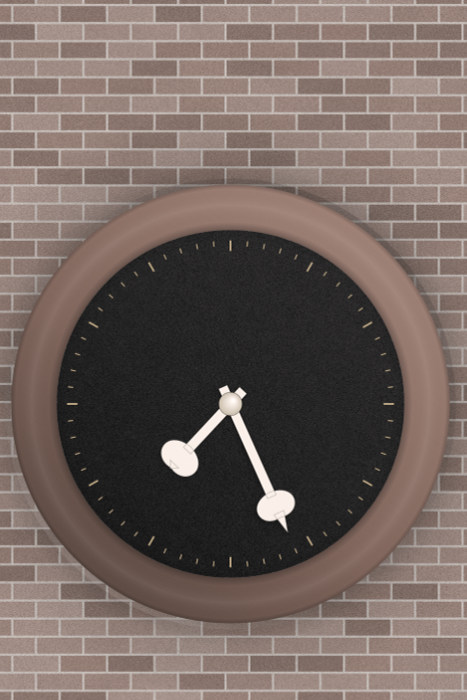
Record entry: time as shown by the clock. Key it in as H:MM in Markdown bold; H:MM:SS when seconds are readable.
**7:26**
